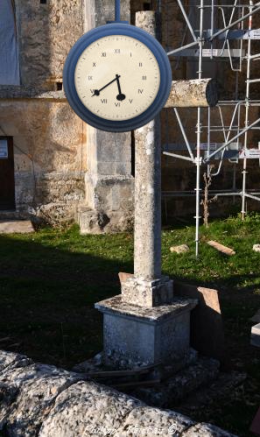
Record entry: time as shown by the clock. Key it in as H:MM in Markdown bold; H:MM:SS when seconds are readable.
**5:39**
